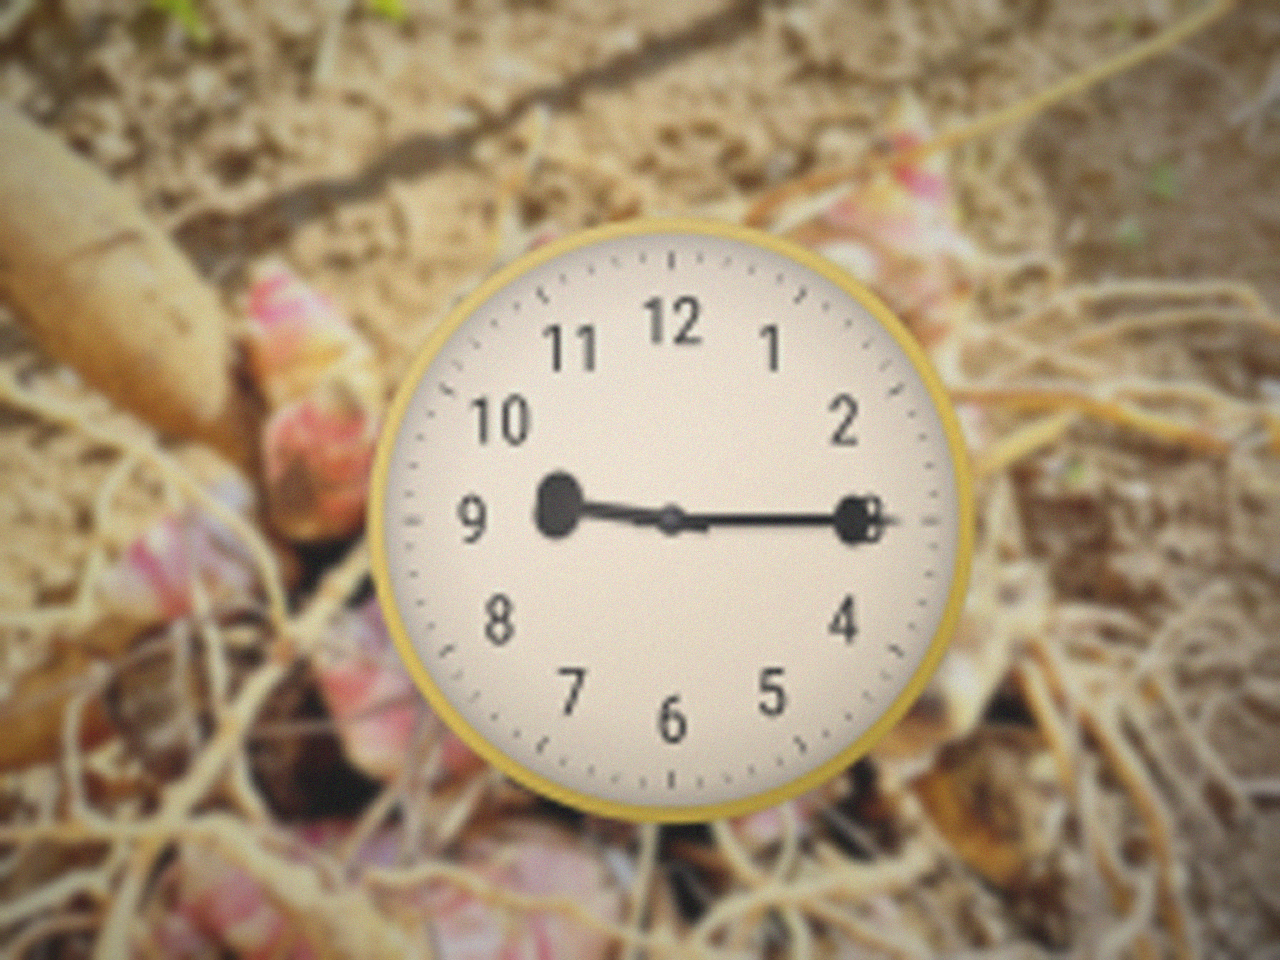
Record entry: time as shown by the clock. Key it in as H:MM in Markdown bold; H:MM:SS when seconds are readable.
**9:15**
